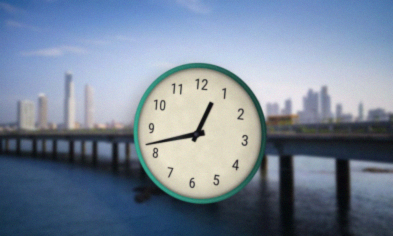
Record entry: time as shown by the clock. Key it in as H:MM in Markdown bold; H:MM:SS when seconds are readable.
**12:42**
